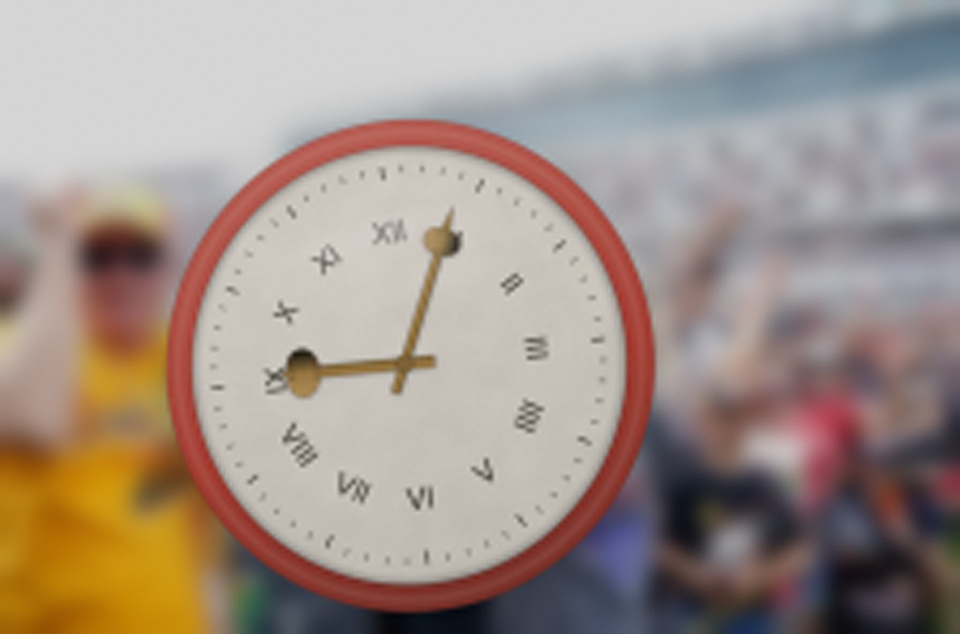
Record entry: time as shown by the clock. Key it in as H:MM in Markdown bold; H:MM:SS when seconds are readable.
**9:04**
